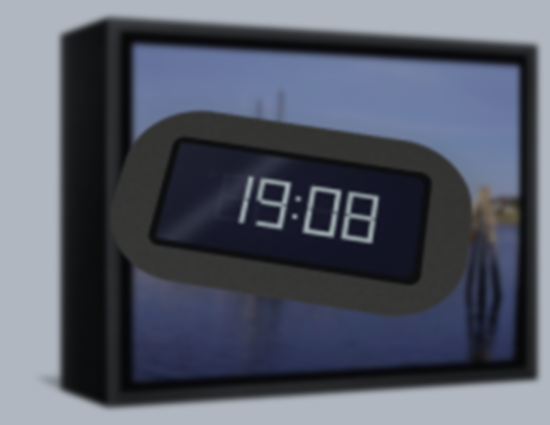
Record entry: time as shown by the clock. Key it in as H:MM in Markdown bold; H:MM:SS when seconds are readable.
**19:08**
